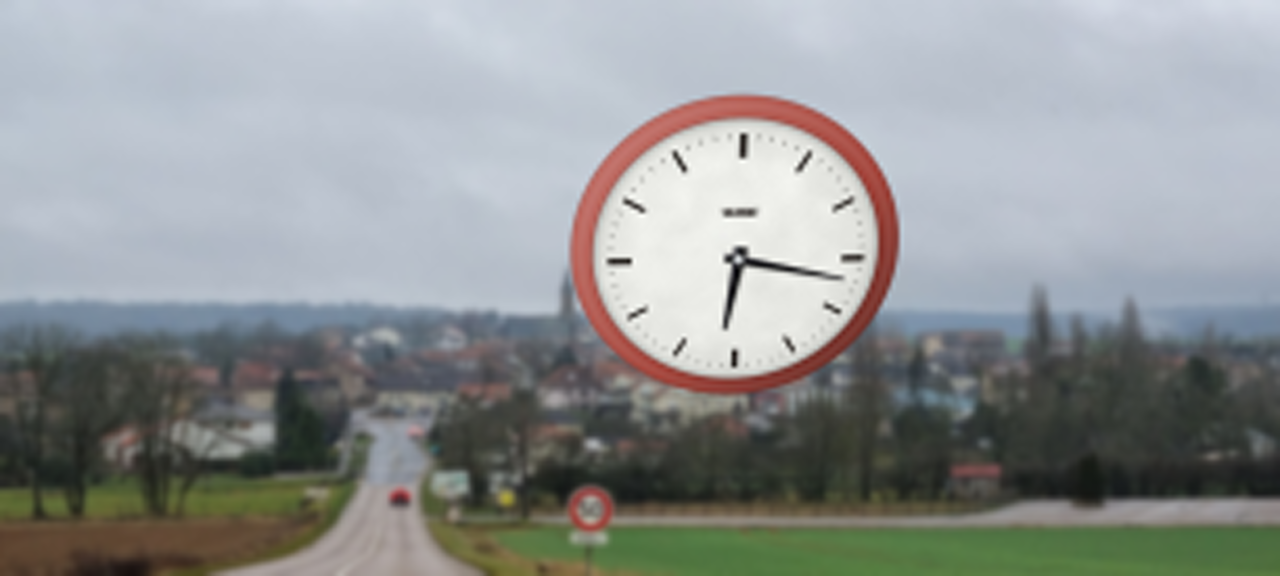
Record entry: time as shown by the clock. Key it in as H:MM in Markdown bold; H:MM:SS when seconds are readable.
**6:17**
